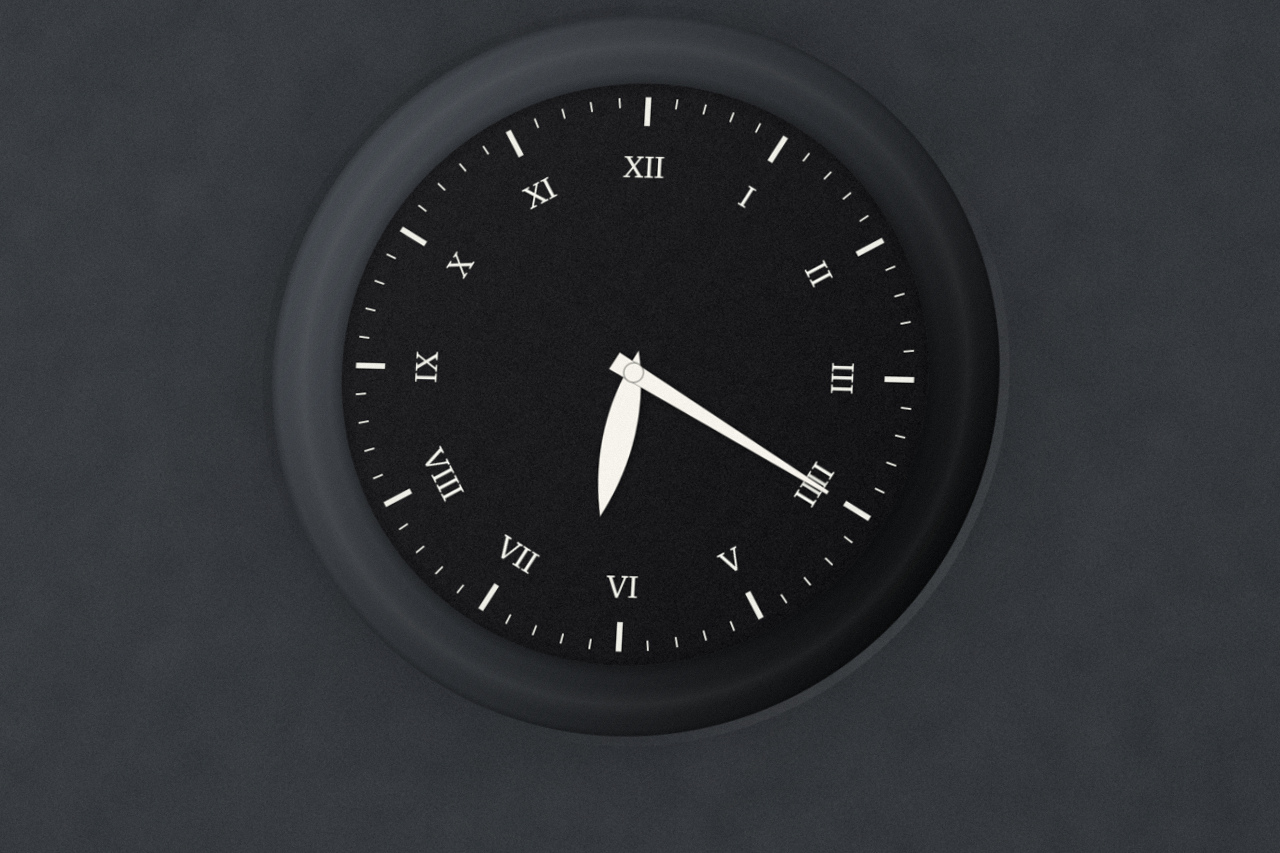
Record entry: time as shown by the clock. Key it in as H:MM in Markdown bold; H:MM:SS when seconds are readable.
**6:20**
